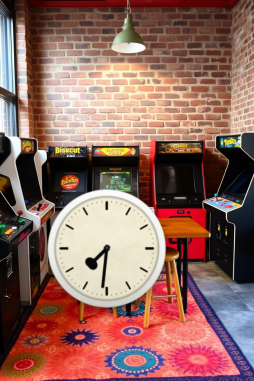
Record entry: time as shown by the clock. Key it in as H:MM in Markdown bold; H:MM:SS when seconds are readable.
**7:31**
